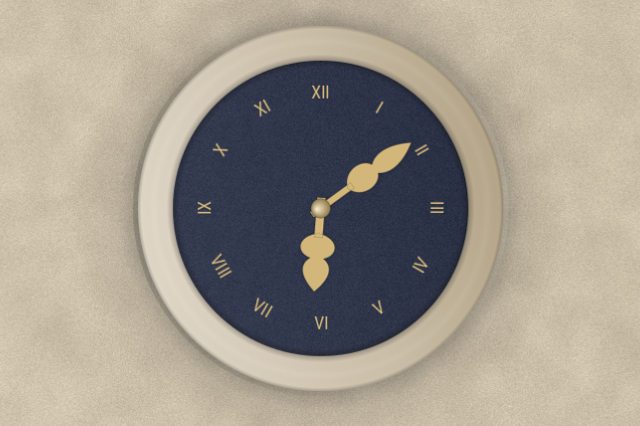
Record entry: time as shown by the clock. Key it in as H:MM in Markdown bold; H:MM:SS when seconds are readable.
**6:09**
